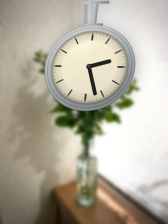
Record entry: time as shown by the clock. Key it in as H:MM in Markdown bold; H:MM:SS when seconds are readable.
**2:27**
